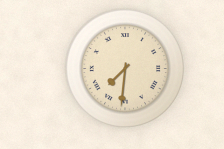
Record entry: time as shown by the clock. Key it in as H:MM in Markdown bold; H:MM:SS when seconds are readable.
**7:31**
